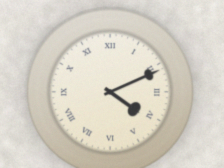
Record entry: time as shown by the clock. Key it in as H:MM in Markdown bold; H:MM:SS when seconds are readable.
**4:11**
